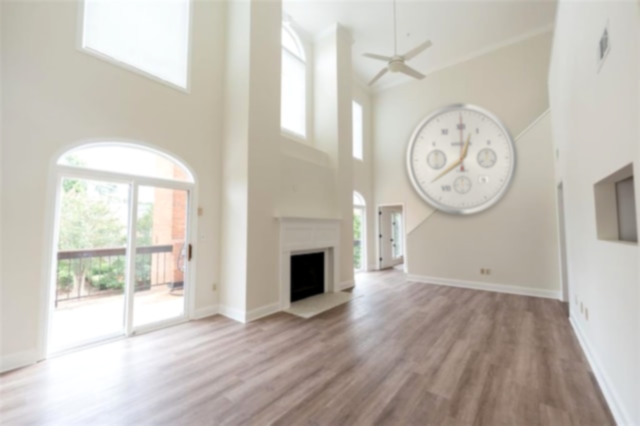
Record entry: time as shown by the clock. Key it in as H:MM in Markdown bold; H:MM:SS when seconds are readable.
**12:39**
